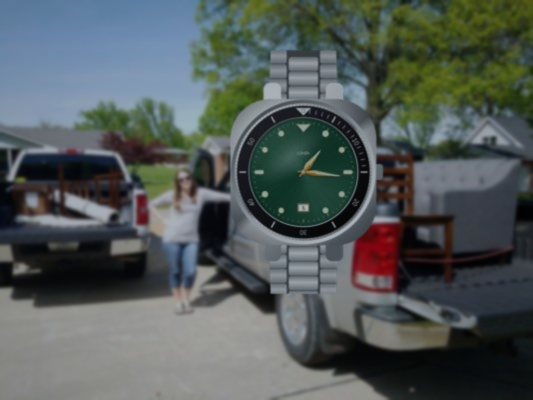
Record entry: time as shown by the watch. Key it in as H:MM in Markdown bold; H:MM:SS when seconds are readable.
**1:16**
